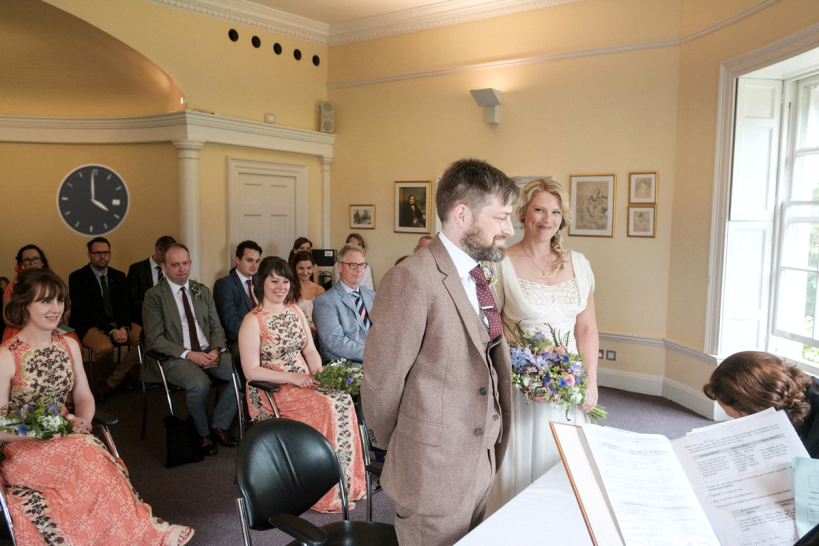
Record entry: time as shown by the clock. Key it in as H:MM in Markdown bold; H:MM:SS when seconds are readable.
**3:59**
